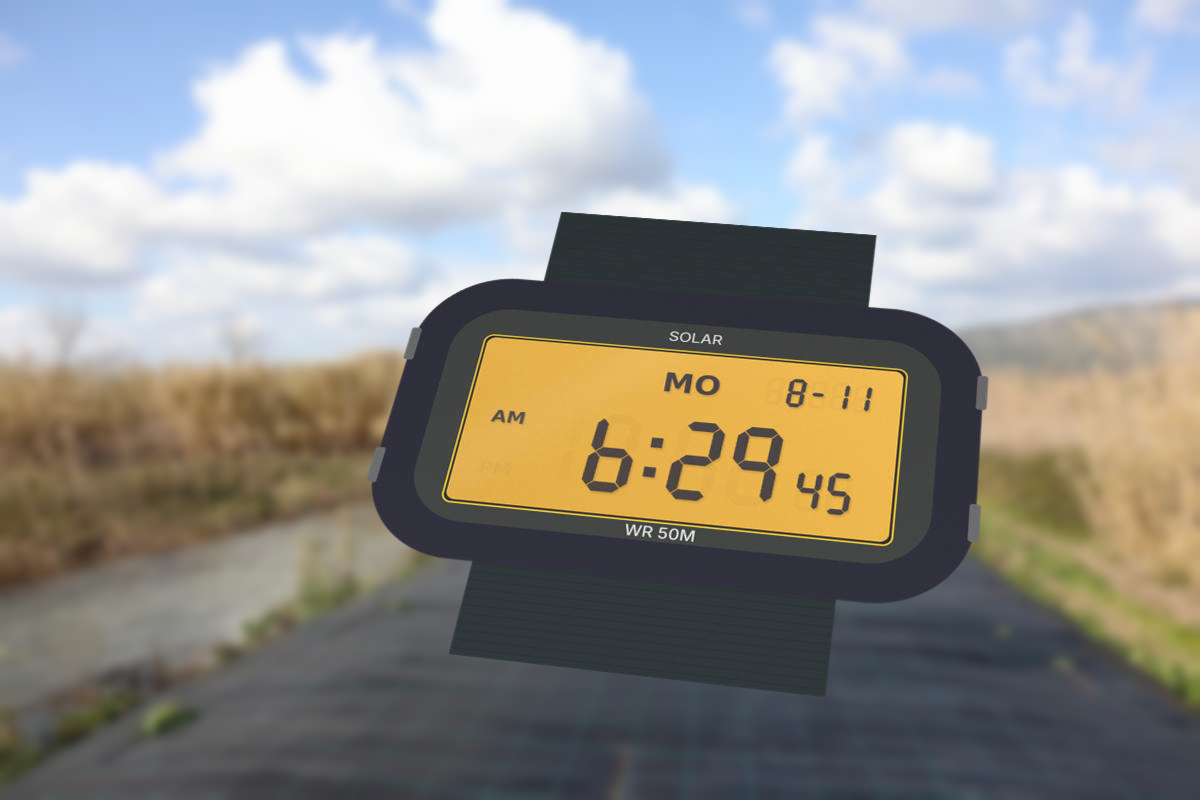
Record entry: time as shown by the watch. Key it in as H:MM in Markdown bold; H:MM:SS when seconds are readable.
**6:29:45**
